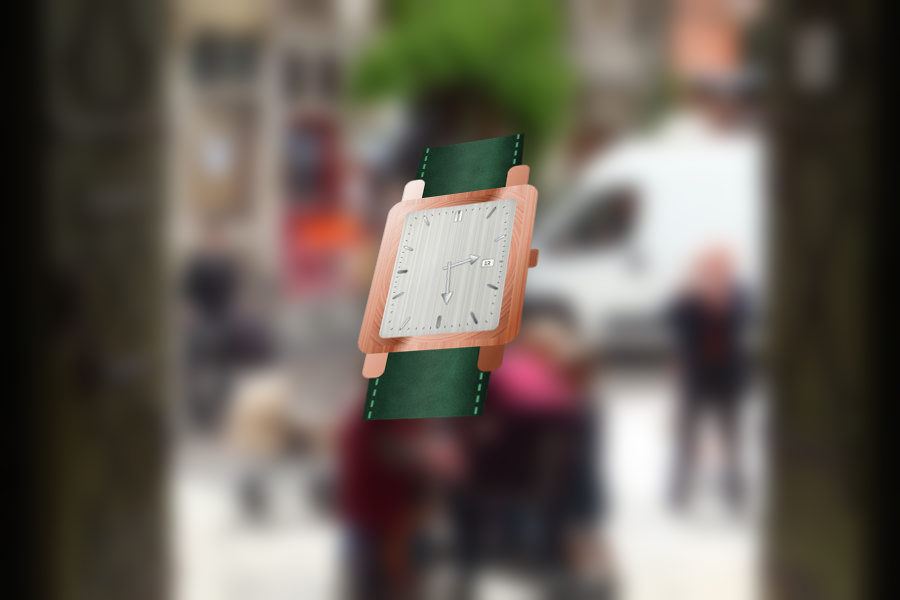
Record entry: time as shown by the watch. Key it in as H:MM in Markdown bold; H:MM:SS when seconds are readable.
**2:29**
